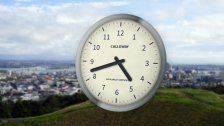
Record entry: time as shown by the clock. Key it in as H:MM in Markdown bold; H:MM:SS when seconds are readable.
**4:42**
